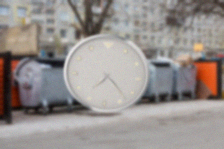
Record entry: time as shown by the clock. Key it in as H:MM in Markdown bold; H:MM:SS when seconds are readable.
**7:23**
